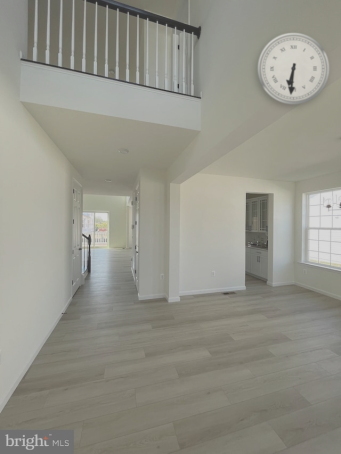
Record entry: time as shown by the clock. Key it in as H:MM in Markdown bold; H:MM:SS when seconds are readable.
**6:31**
